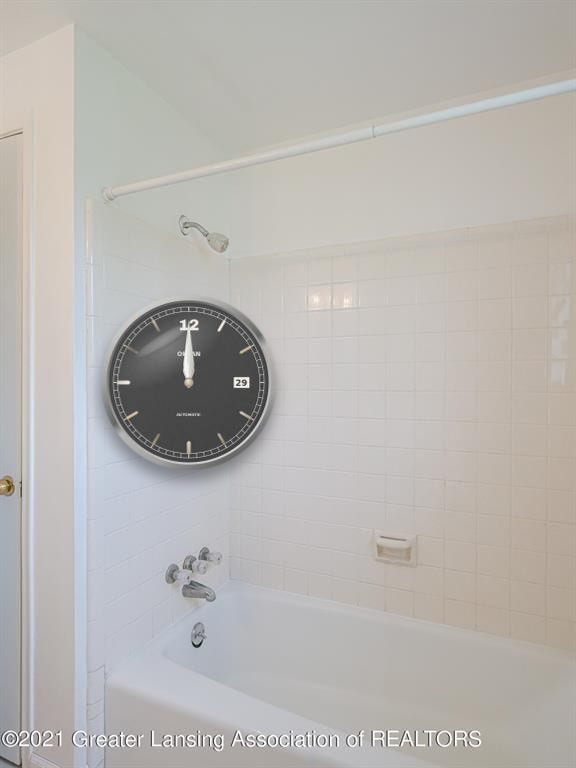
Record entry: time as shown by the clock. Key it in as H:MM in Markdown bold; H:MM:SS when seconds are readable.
**12:00**
